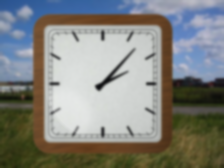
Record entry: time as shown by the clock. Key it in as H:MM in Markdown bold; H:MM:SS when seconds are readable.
**2:07**
